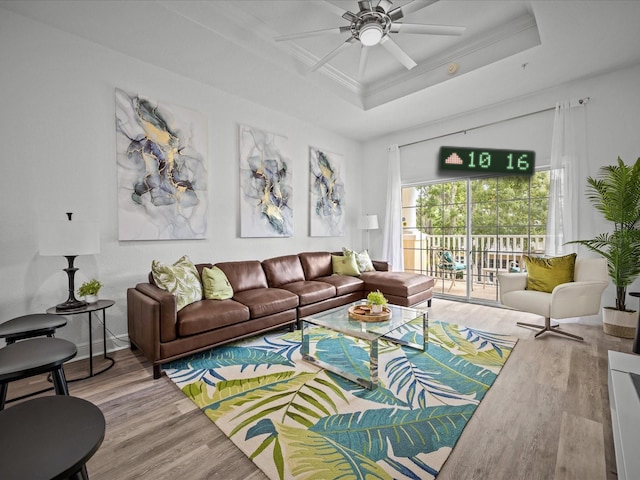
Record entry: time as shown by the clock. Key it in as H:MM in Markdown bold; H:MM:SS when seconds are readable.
**10:16**
